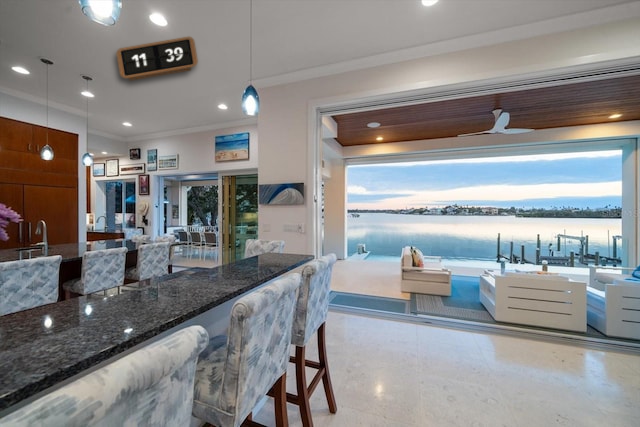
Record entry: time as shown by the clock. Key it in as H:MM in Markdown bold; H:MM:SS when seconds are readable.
**11:39**
